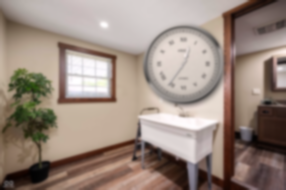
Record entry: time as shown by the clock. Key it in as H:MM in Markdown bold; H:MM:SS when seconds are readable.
**12:36**
